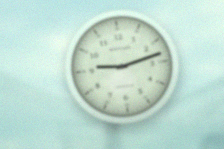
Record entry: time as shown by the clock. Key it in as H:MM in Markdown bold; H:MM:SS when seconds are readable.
**9:13**
